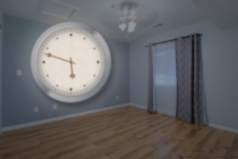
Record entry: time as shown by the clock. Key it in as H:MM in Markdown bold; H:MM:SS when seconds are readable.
**5:48**
